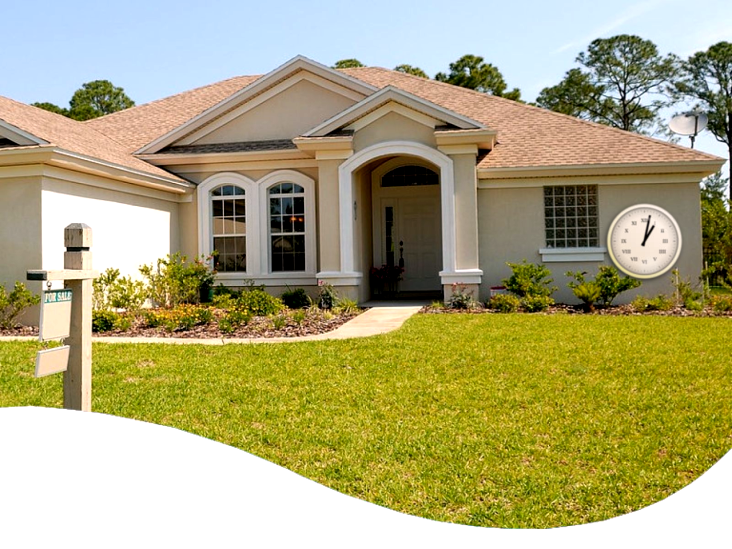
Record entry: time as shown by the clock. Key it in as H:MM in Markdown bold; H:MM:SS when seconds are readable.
**1:02**
